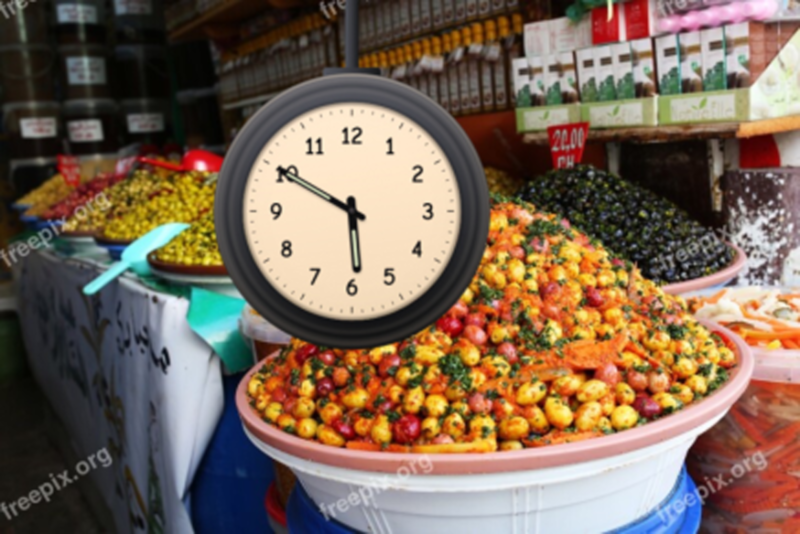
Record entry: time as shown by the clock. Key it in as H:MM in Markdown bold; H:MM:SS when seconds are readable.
**5:50**
